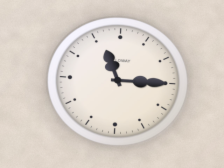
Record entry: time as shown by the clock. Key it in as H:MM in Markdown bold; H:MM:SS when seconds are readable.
**11:15**
